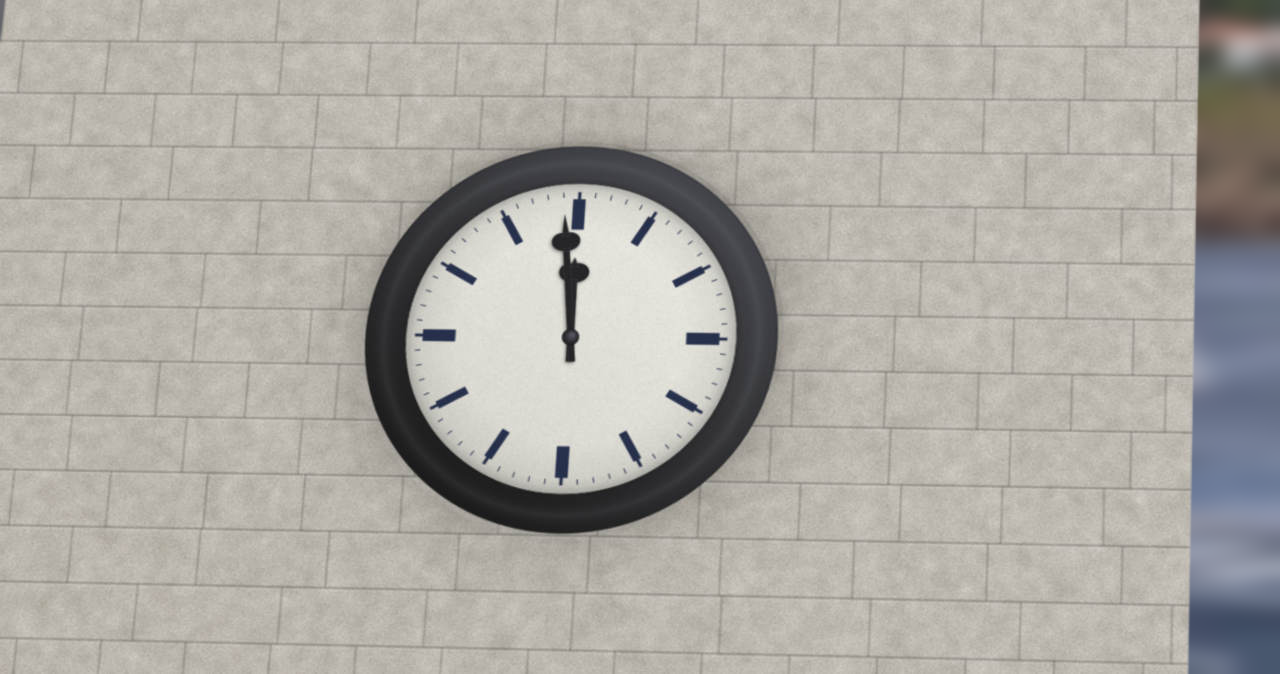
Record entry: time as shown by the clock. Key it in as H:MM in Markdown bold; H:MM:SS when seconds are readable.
**11:59**
